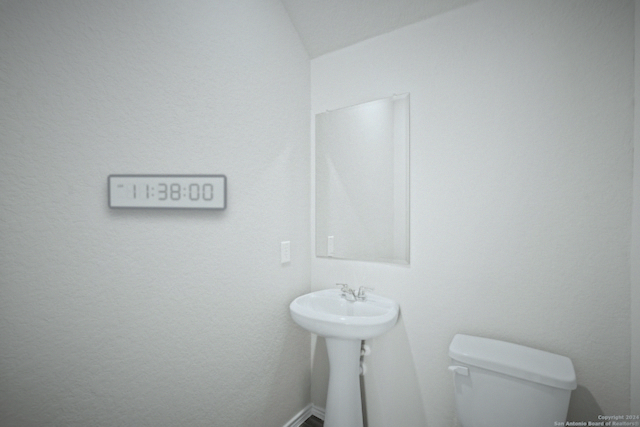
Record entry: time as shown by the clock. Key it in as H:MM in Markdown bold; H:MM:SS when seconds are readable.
**11:38:00**
